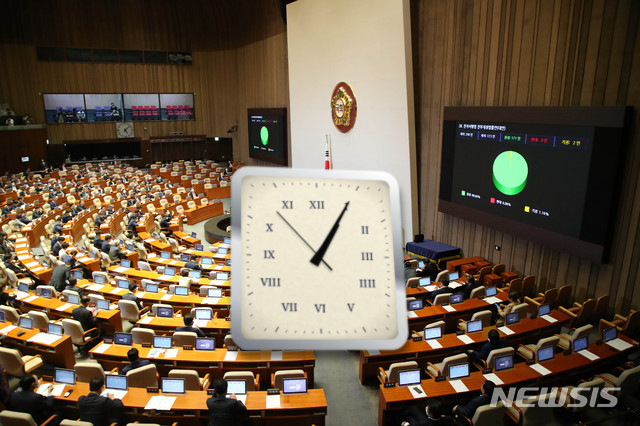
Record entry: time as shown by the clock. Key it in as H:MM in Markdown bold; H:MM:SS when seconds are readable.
**1:04:53**
